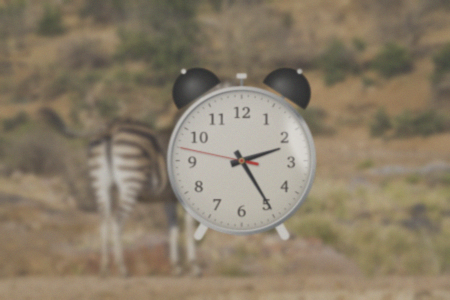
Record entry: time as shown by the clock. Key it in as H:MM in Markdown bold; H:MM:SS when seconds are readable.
**2:24:47**
